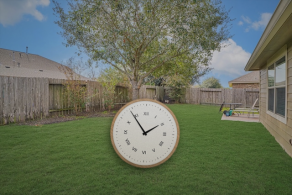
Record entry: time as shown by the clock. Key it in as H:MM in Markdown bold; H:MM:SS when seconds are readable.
**1:54**
